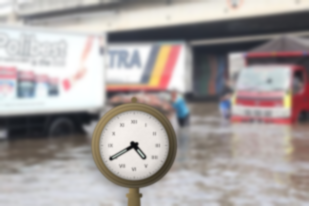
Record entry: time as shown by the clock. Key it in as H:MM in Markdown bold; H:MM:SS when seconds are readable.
**4:40**
